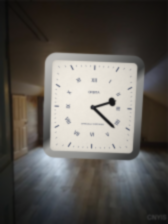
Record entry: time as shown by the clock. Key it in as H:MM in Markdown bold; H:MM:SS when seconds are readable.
**2:22**
